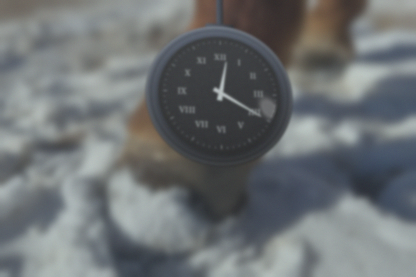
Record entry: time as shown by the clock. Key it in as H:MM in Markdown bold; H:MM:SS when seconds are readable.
**12:20**
